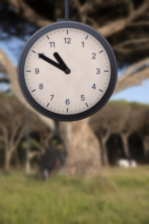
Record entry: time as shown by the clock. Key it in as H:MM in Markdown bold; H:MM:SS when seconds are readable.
**10:50**
